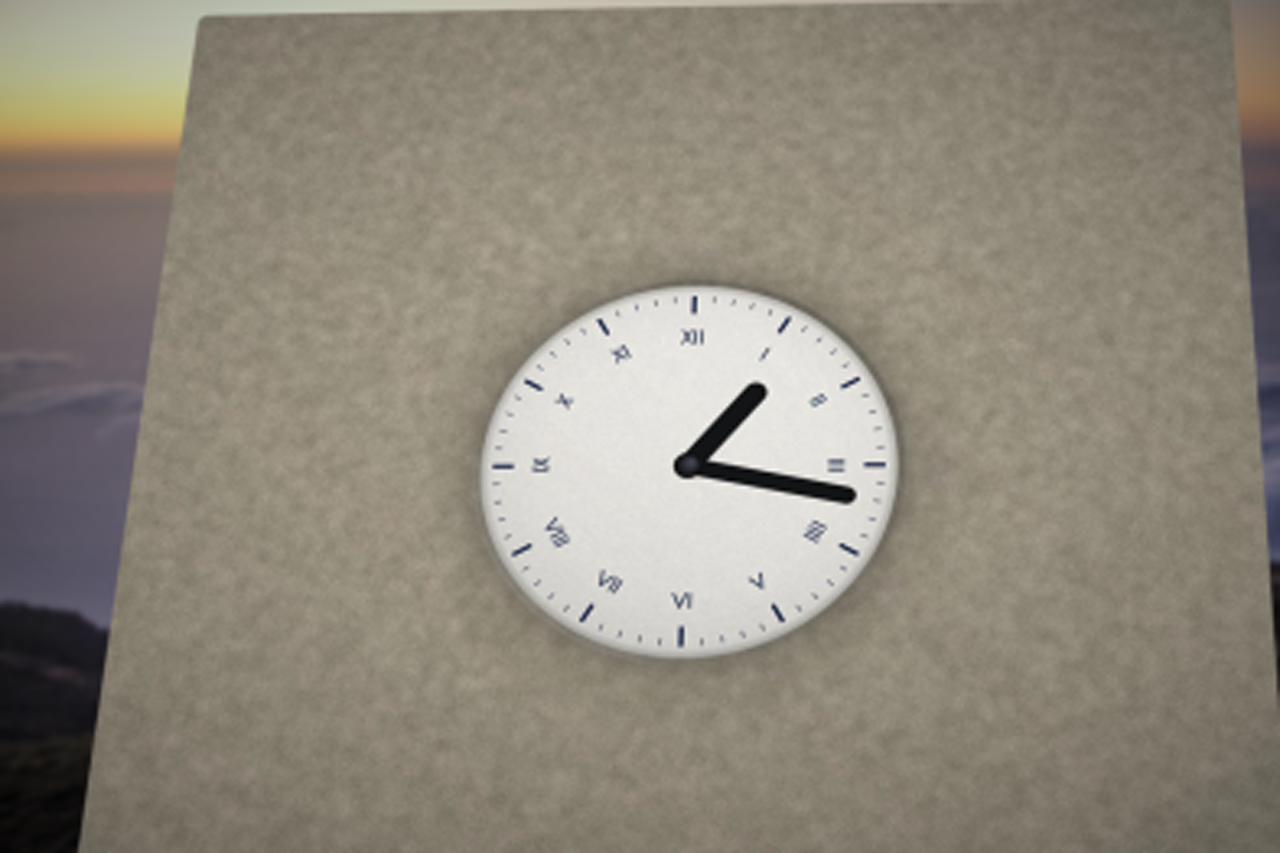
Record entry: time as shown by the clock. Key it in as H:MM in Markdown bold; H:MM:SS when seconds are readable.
**1:17**
